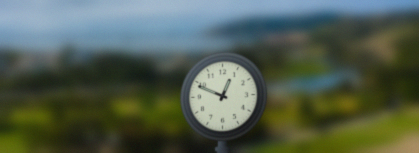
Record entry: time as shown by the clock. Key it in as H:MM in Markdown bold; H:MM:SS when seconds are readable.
**12:49**
